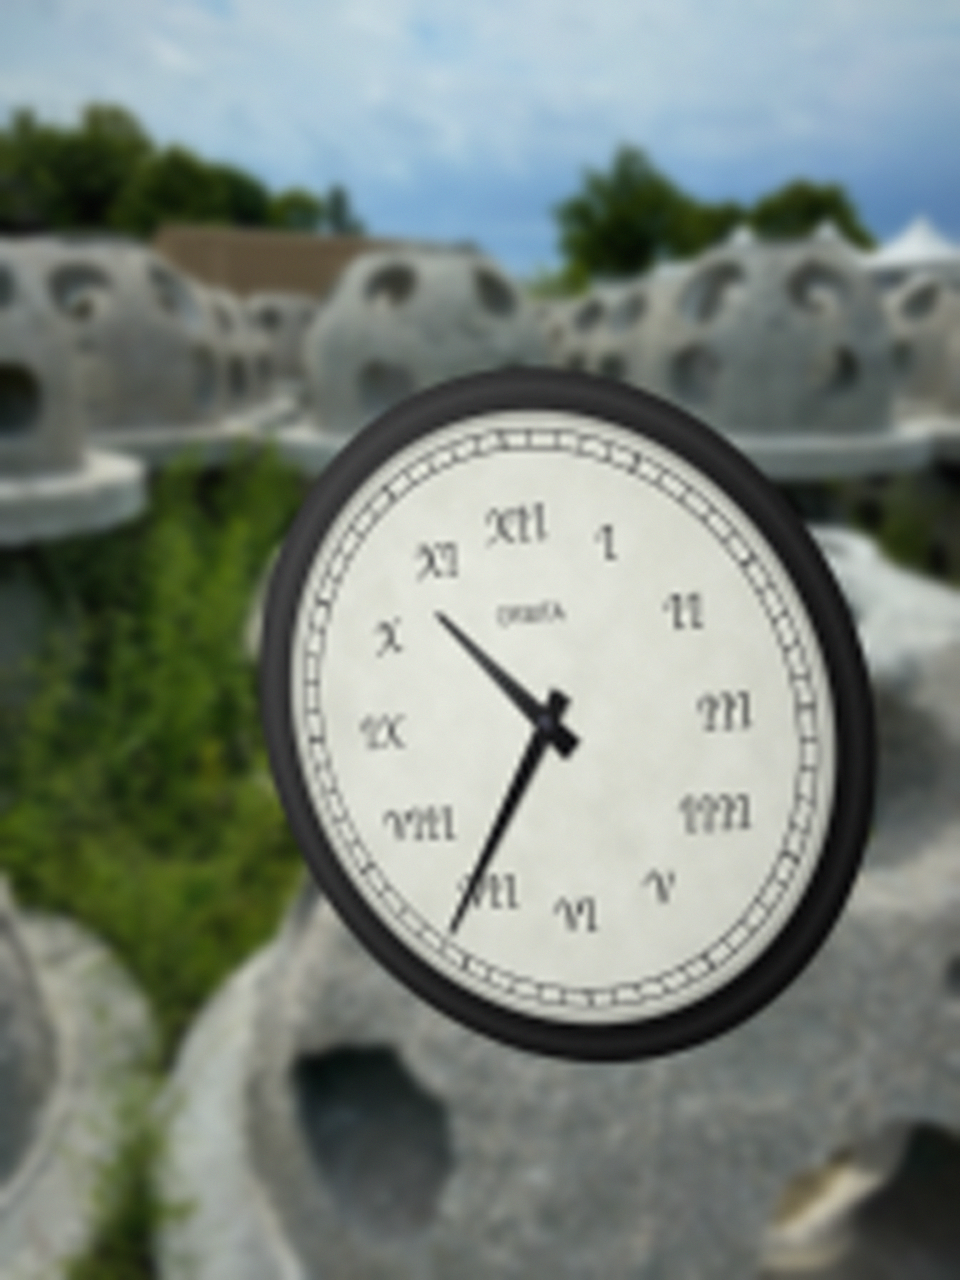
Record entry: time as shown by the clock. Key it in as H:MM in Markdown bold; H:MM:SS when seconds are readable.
**10:36**
